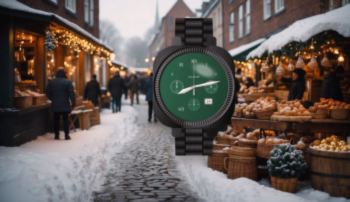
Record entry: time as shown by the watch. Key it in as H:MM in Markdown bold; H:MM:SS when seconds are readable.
**8:13**
